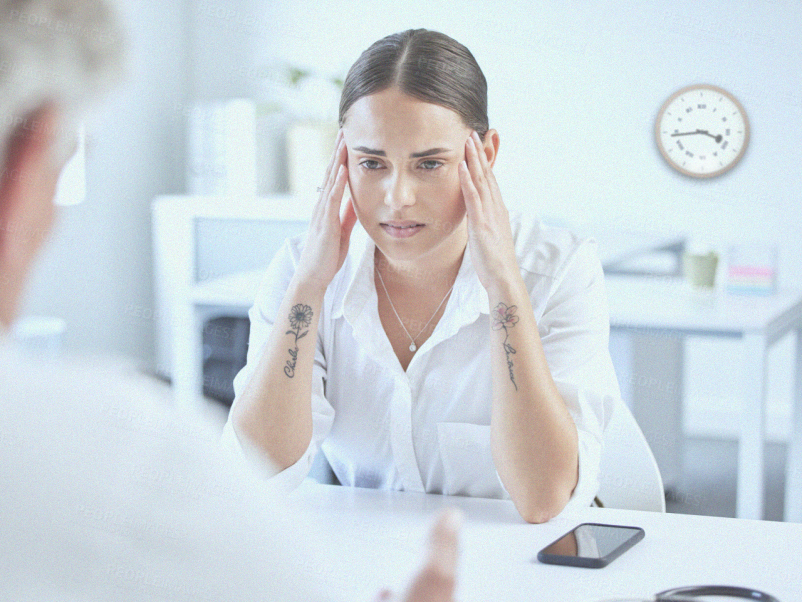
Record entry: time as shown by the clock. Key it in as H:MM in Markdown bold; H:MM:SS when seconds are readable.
**3:44**
